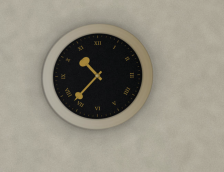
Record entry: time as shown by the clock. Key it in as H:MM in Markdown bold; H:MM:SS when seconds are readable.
**10:37**
